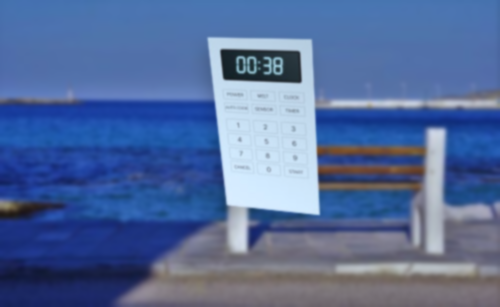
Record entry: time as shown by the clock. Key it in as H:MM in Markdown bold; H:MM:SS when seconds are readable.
**0:38**
